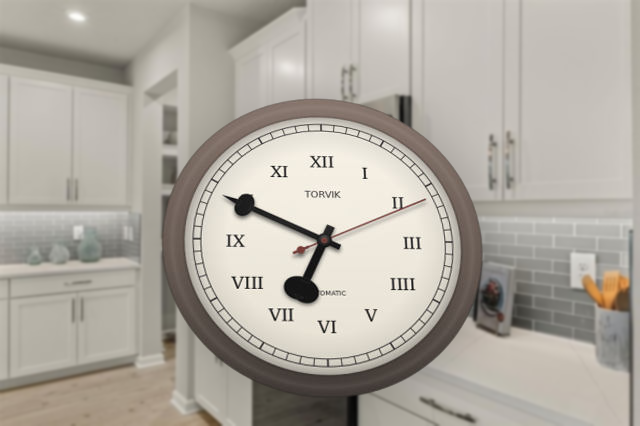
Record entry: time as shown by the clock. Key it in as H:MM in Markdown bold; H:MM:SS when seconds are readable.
**6:49:11**
